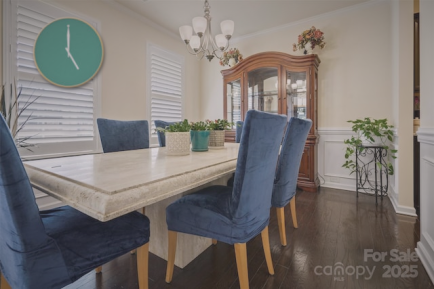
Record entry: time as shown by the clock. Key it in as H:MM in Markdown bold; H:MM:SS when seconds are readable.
**5:00**
